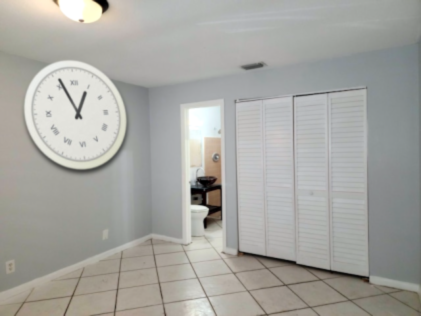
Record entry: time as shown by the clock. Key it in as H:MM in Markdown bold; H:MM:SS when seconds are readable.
**12:56**
